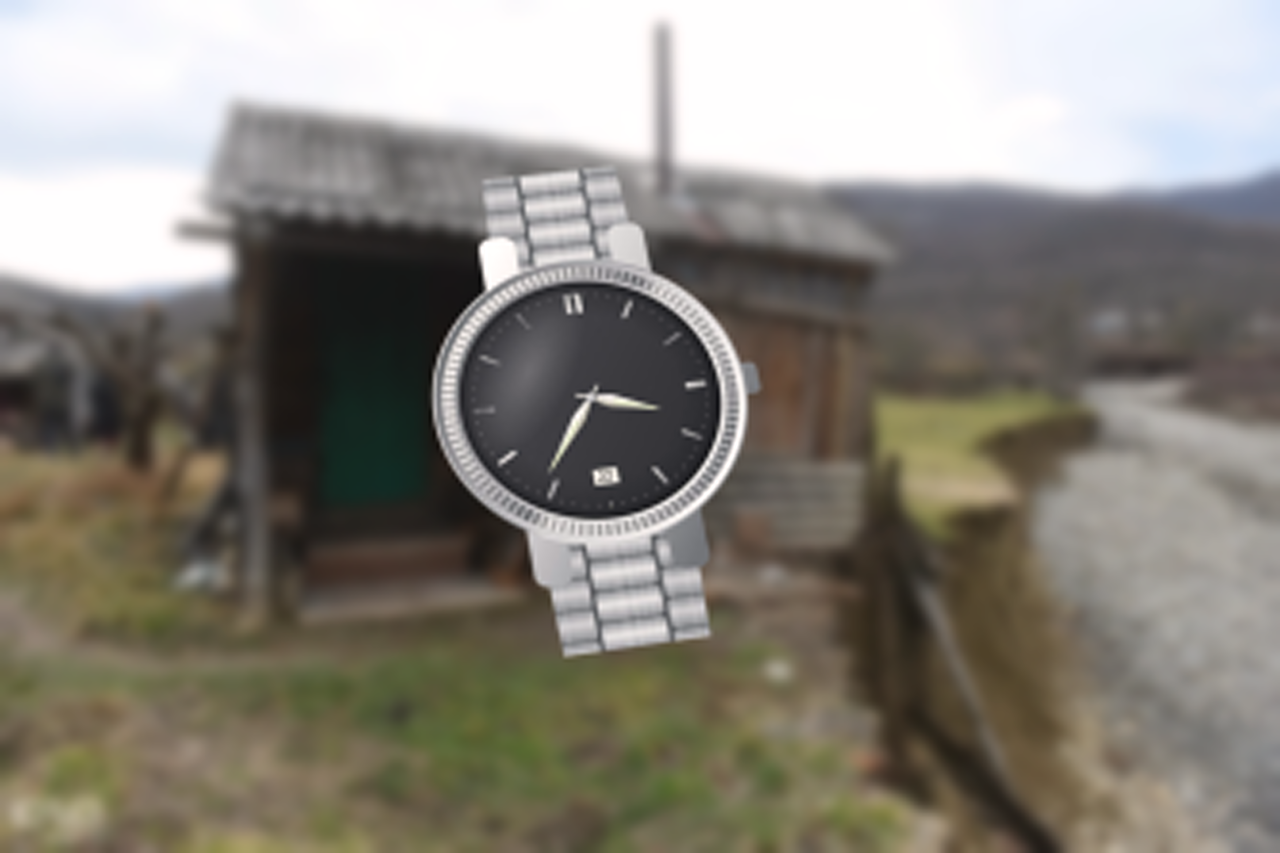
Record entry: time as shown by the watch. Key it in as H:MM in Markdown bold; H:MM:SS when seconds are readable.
**3:36**
